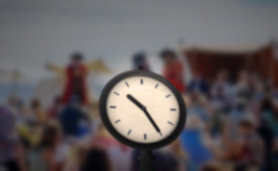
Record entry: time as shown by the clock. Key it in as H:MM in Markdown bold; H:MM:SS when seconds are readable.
**10:25**
